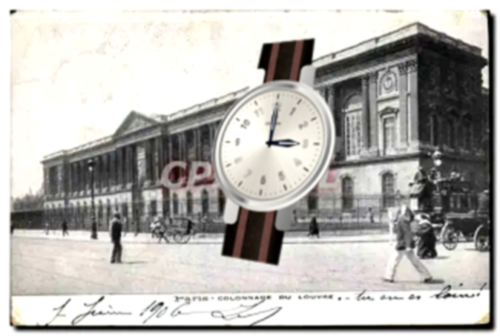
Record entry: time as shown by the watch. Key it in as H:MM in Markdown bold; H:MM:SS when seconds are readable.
**3:00**
